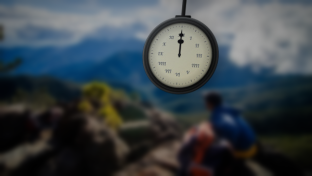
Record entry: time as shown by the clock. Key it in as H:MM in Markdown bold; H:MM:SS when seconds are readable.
**12:00**
